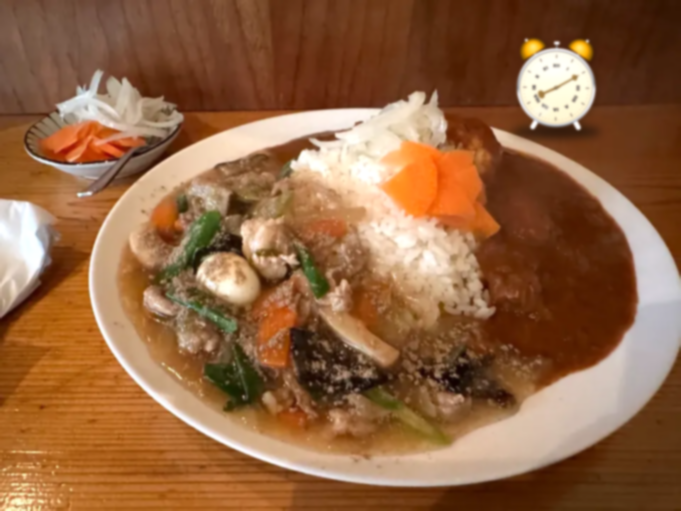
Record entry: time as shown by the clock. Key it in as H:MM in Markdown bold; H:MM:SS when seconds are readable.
**8:10**
